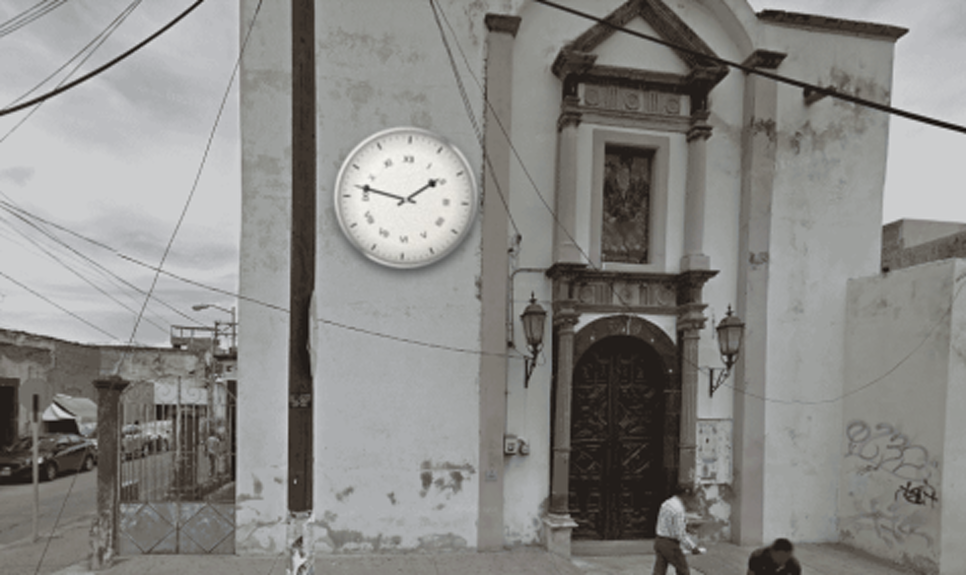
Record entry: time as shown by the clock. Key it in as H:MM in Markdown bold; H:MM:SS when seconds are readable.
**1:47**
